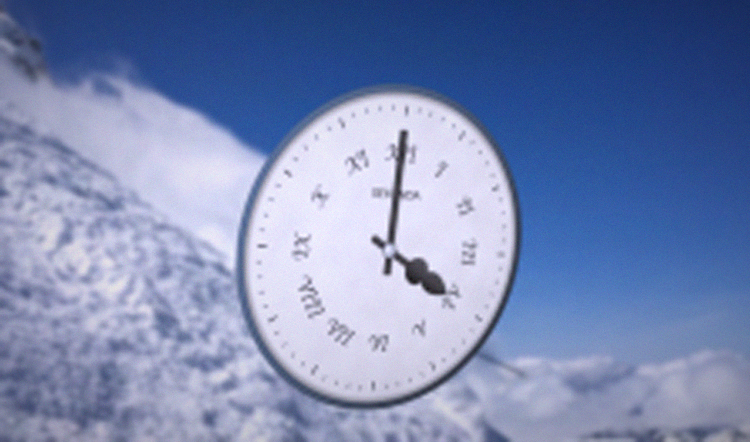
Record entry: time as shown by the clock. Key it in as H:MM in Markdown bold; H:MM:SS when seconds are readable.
**4:00**
